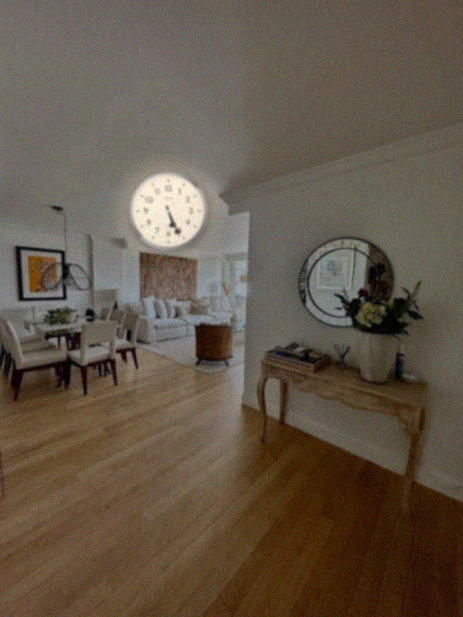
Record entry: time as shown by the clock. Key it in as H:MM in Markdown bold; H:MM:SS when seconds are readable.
**5:26**
